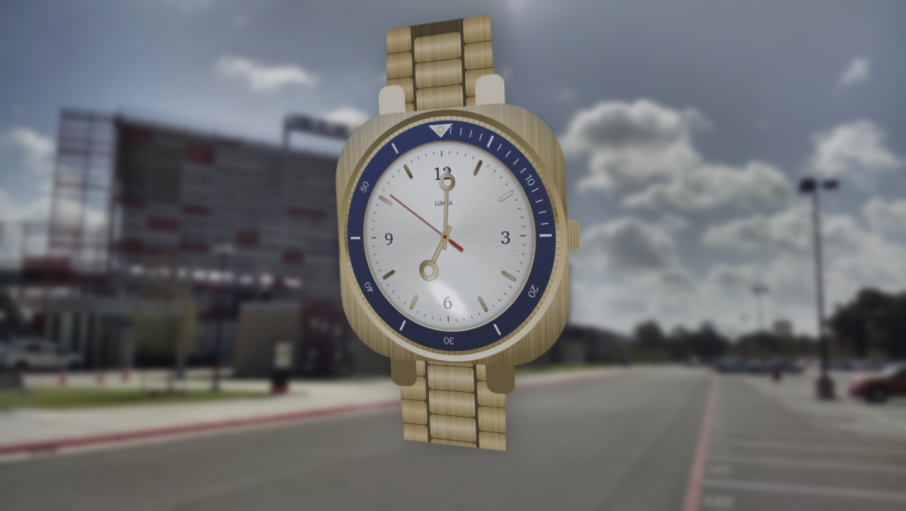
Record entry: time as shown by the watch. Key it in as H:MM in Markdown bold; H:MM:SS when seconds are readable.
**7:00:51**
